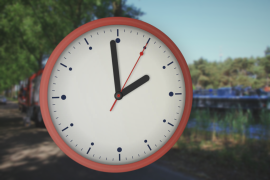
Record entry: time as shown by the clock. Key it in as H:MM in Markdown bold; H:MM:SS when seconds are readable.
**1:59:05**
